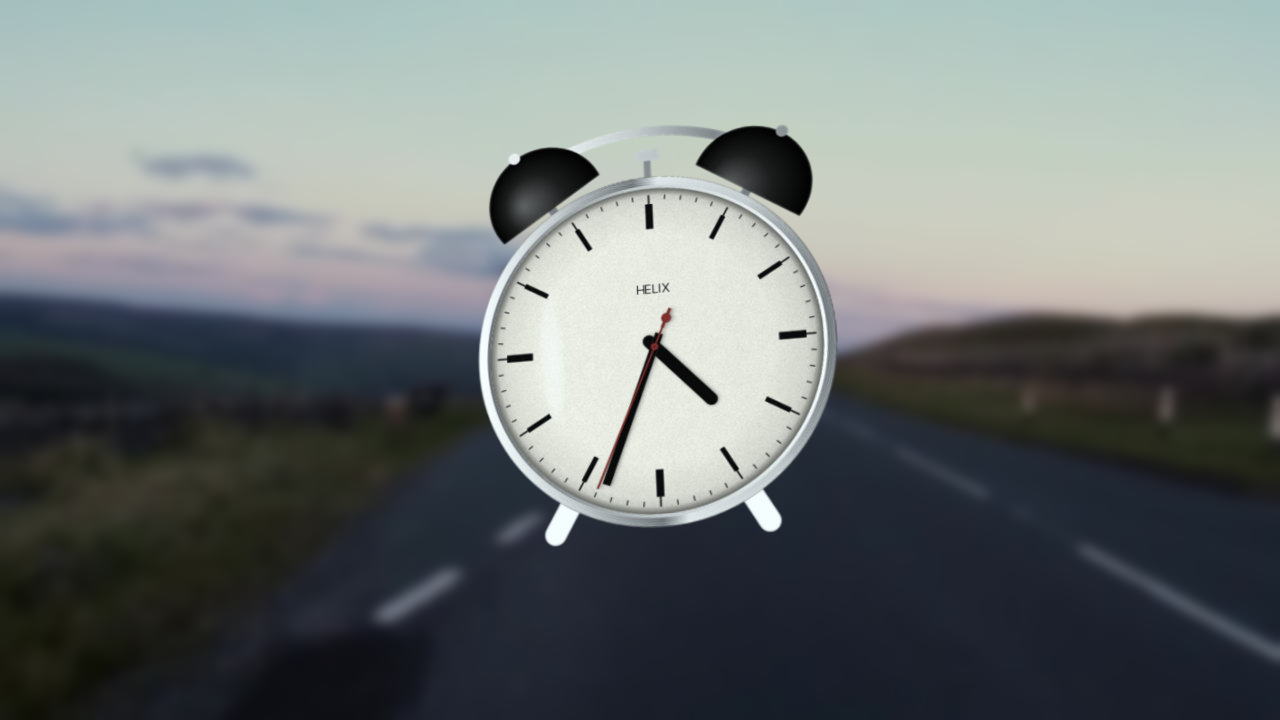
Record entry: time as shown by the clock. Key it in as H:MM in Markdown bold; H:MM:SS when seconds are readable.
**4:33:34**
